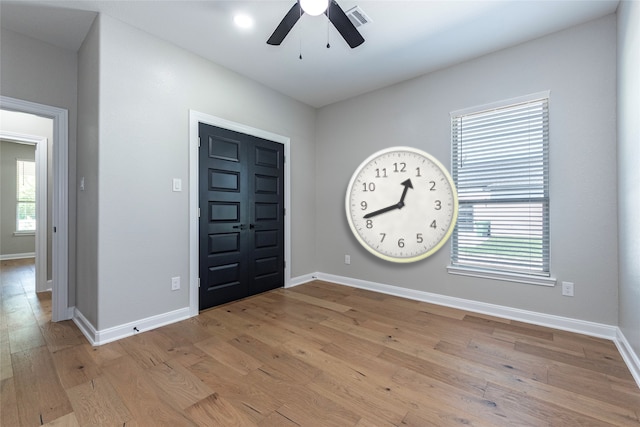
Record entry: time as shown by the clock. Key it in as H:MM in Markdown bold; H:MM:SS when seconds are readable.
**12:42**
